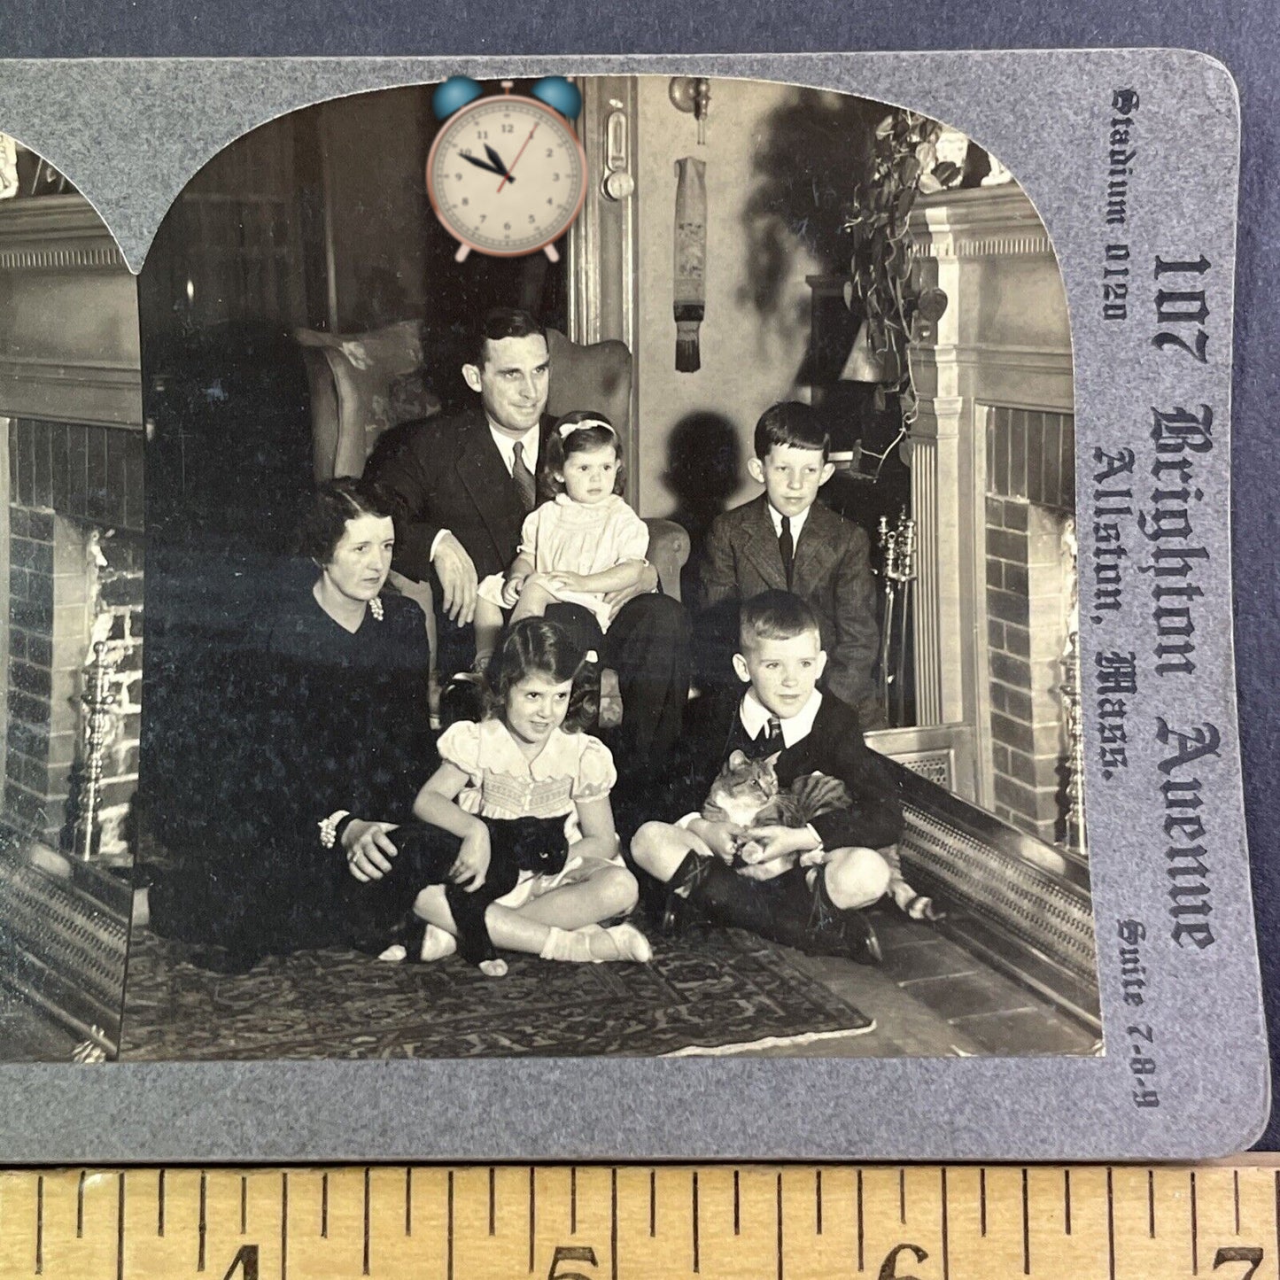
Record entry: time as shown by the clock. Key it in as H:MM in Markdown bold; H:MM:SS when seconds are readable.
**10:49:05**
